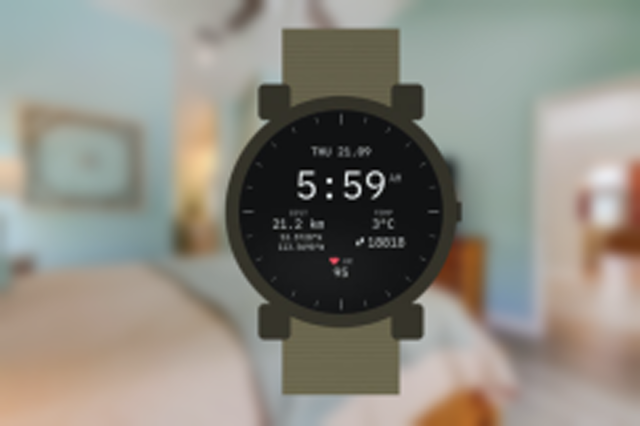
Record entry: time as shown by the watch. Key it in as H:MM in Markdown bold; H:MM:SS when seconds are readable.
**5:59**
